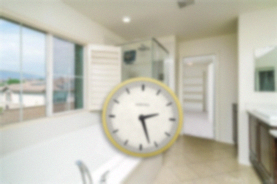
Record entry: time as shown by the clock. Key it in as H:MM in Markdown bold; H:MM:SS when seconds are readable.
**2:27**
